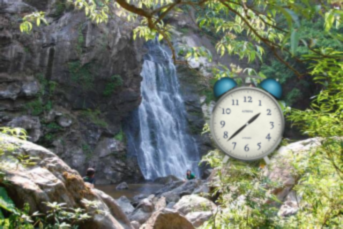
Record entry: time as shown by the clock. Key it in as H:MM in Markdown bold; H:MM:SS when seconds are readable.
**1:38**
